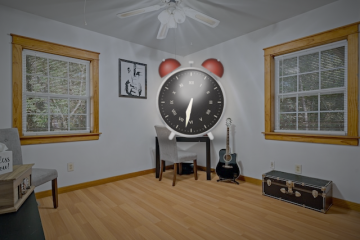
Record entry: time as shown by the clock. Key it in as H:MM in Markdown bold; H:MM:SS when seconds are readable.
**6:32**
